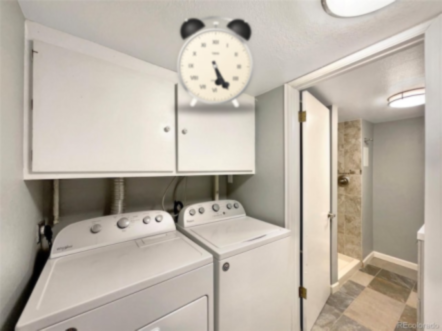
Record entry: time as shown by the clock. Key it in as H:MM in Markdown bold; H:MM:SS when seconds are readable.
**5:25**
